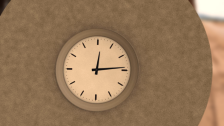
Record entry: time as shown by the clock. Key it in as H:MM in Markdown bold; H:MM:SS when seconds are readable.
**12:14**
